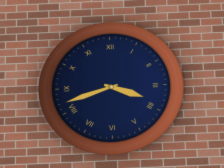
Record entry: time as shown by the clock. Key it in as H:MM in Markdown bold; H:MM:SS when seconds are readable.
**3:42**
